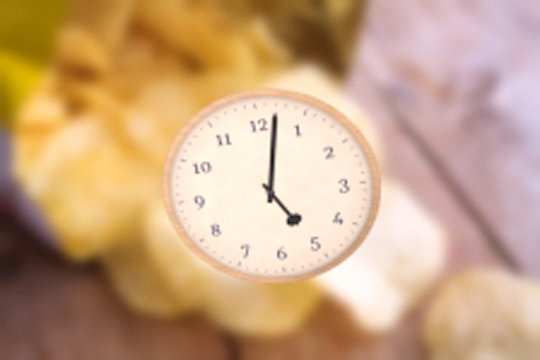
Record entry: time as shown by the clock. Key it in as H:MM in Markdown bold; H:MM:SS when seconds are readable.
**5:02**
